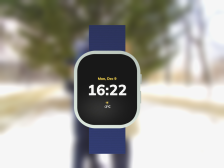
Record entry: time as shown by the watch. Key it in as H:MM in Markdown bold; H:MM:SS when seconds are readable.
**16:22**
